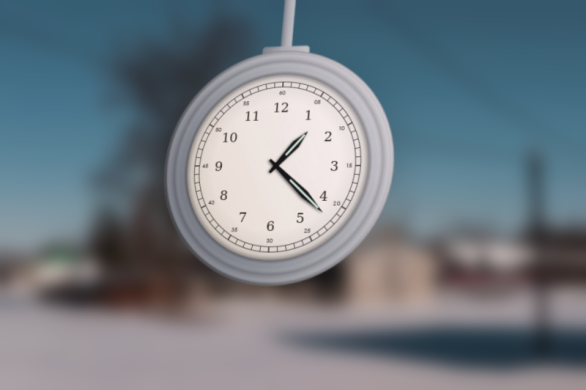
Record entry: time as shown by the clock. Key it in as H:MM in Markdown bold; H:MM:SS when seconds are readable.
**1:22**
